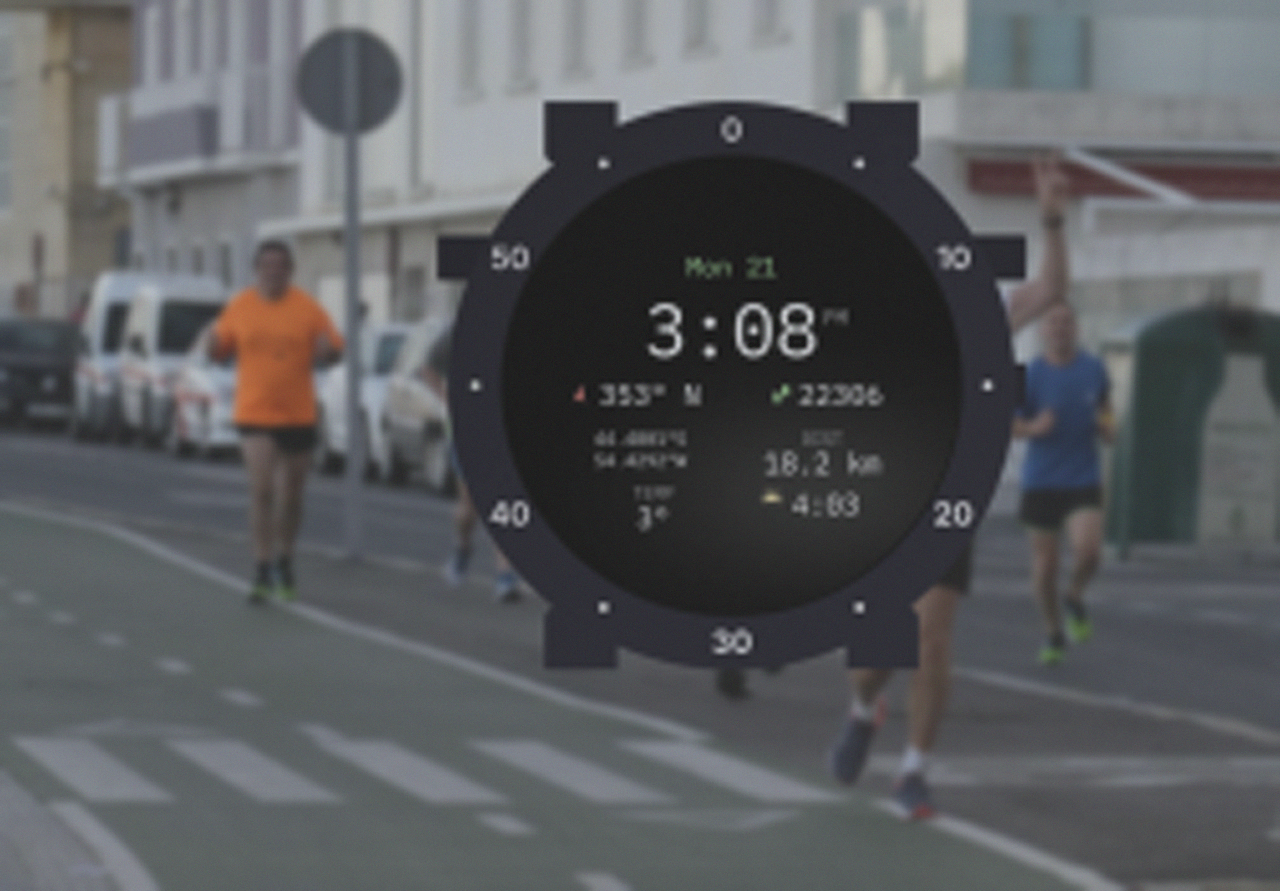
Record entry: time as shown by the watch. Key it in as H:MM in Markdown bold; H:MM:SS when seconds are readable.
**3:08**
